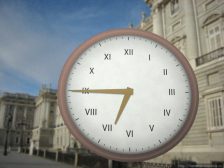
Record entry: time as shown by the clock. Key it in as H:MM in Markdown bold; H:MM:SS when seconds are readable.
**6:45**
